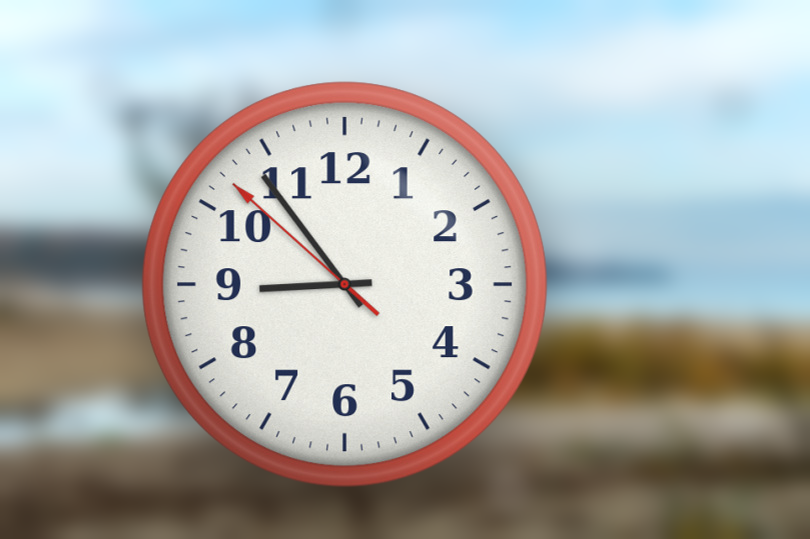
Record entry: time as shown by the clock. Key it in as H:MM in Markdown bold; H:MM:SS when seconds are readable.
**8:53:52**
